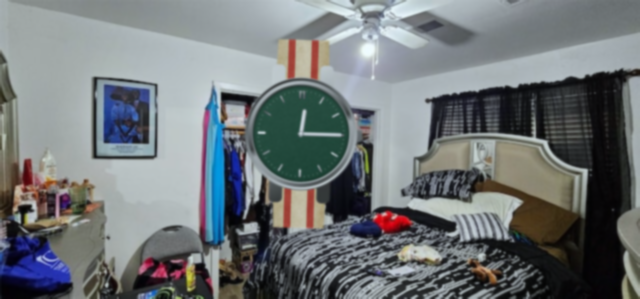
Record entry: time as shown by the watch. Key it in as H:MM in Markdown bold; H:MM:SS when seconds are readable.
**12:15**
